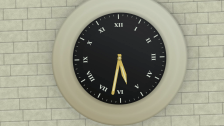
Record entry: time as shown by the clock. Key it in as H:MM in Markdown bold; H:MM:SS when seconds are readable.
**5:32**
